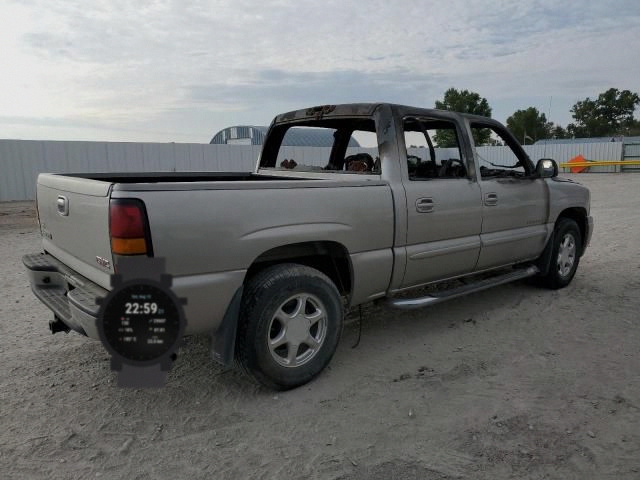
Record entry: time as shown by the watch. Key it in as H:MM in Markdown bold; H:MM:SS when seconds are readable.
**22:59**
